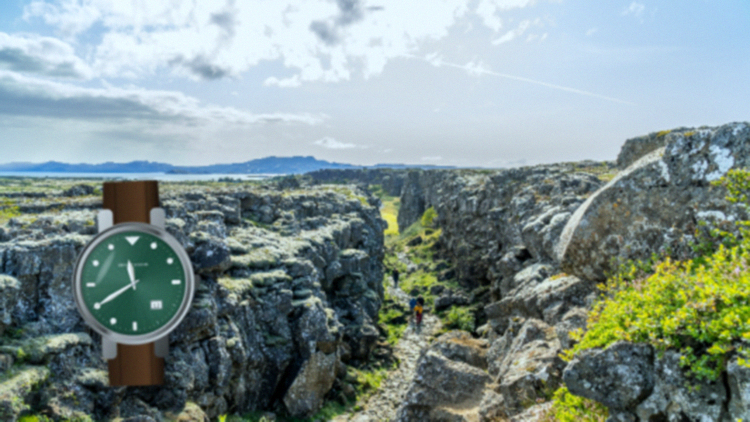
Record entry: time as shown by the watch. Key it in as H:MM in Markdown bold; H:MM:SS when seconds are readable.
**11:40**
